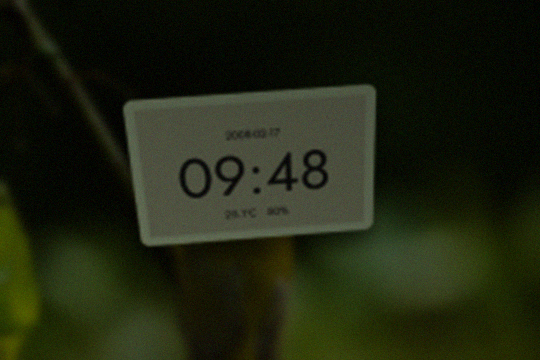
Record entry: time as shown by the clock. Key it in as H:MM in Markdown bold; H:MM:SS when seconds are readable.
**9:48**
